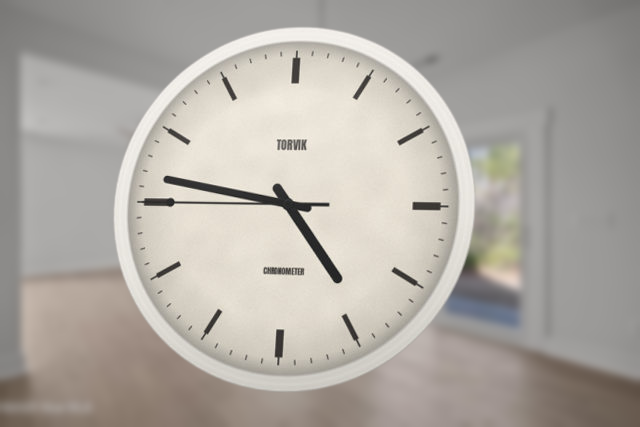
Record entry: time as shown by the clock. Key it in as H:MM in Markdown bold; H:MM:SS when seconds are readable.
**4:46:45**
